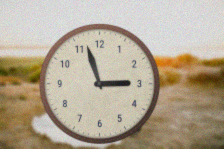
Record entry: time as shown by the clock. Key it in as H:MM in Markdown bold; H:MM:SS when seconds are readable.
**2:57**
